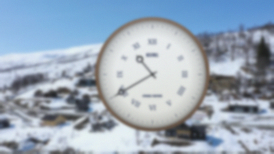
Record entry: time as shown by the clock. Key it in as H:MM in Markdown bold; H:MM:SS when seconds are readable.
**10:40**
